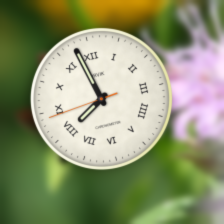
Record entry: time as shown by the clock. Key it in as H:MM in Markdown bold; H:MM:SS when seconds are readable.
**7:57:44**
